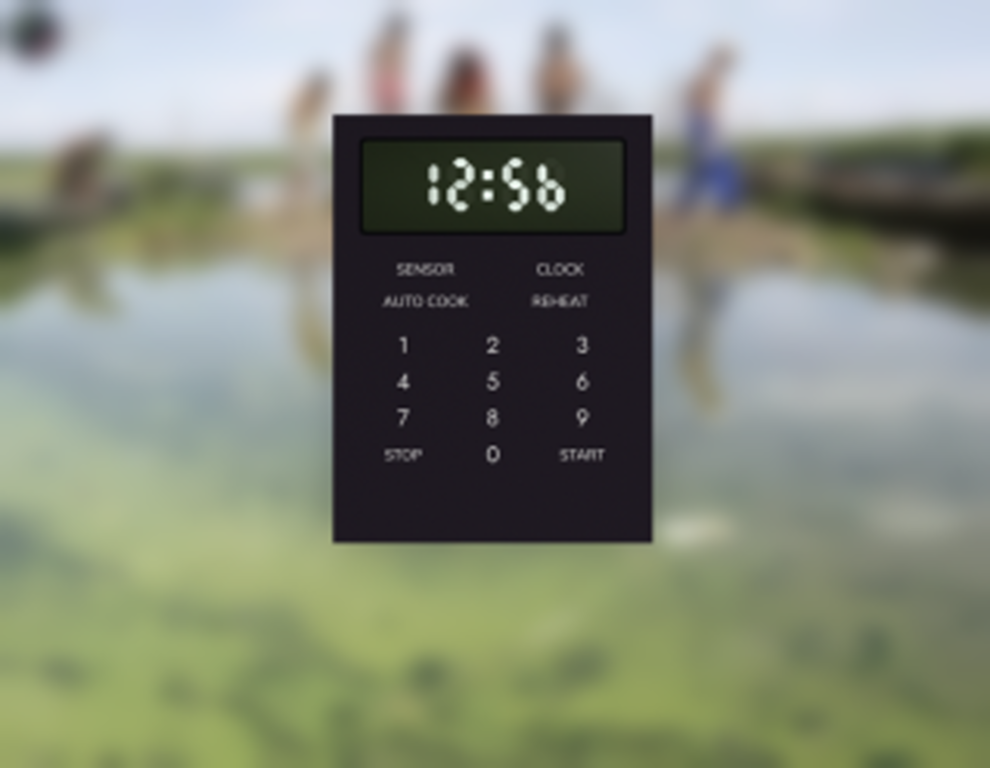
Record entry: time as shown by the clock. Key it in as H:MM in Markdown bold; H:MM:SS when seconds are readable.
**12:56**
